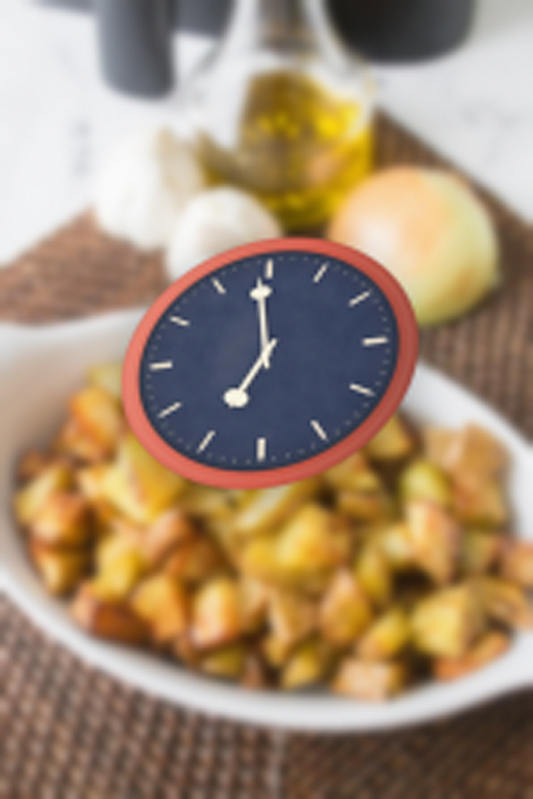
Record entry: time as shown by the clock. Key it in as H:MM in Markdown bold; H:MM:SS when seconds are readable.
**6:59**
